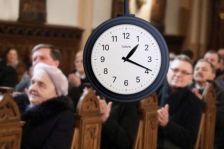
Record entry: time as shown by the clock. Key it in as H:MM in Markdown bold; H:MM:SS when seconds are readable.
**1:19**
